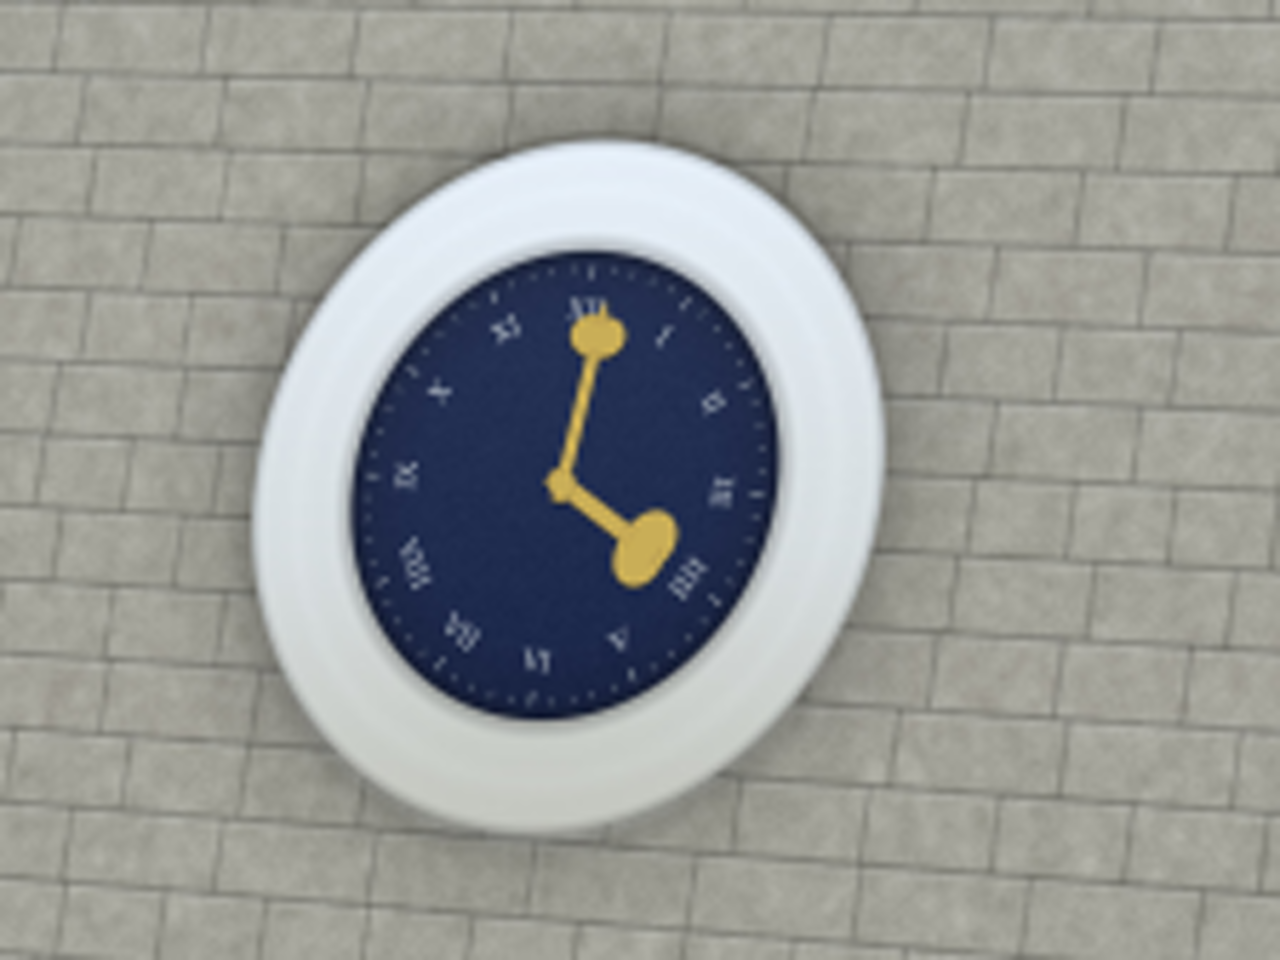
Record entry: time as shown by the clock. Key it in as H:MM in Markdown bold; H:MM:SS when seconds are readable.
**4:01**
